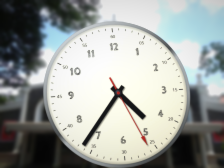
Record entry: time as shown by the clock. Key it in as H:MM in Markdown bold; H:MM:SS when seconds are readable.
**4:36:26**
